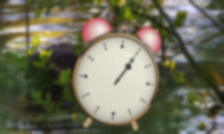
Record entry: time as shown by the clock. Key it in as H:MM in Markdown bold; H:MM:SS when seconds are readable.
**1:05**
